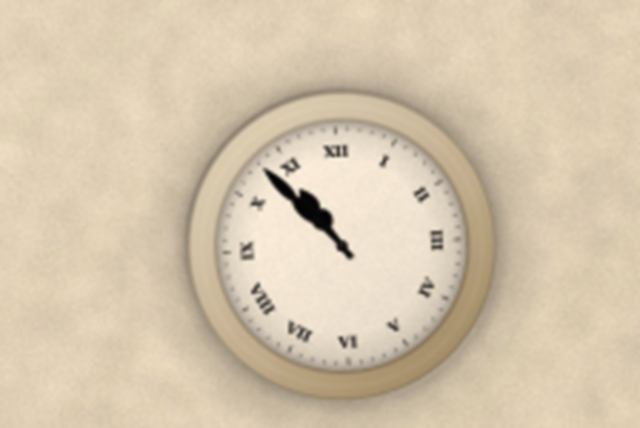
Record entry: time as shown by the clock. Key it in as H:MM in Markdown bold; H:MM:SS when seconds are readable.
**10:53**
